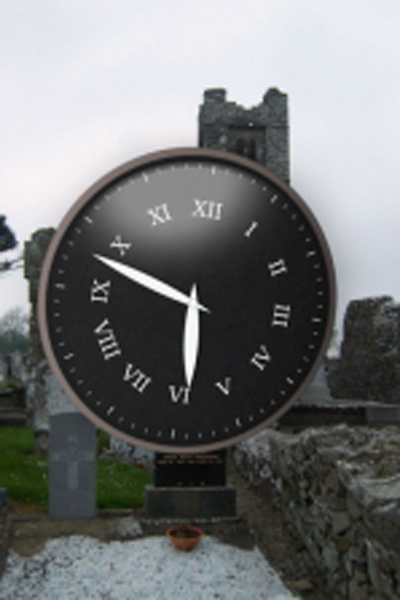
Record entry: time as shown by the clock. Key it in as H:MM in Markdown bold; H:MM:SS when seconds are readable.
**5:48**
